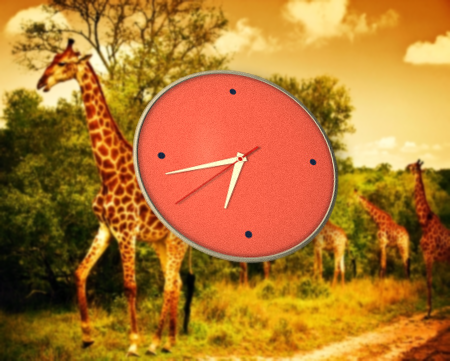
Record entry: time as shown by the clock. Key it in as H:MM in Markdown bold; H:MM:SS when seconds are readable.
**6:42:39**
